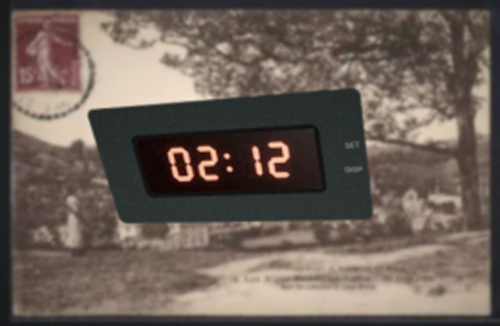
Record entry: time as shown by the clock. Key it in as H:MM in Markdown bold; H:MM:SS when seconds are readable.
**2:12**
